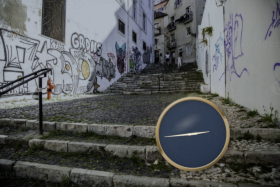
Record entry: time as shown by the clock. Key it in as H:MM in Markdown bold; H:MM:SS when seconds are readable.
**2:44**
